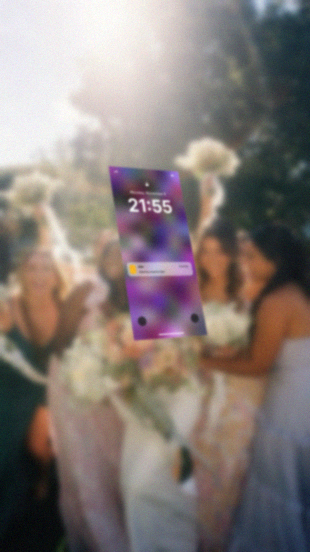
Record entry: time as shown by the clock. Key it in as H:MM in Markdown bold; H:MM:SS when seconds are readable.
**21:55**
